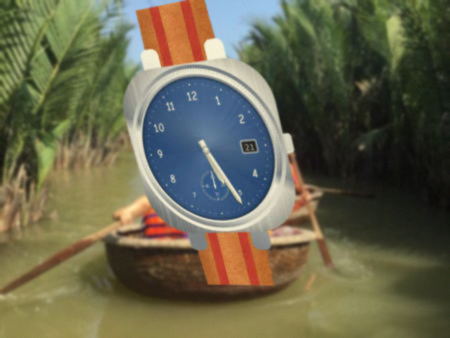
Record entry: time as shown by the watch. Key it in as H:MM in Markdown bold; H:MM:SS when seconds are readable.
**5:26**
